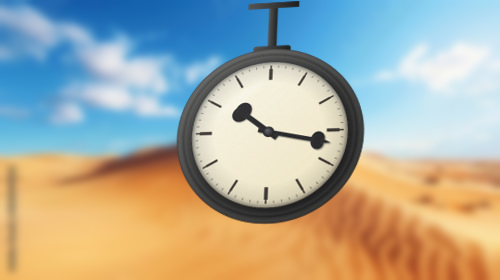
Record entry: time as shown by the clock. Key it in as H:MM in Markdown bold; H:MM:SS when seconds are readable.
**10:17**
